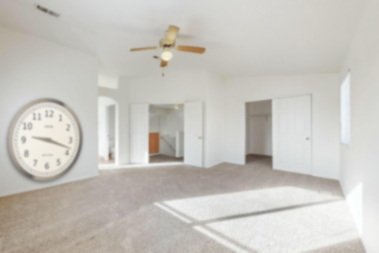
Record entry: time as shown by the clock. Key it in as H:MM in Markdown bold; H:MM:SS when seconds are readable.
**9:18**
